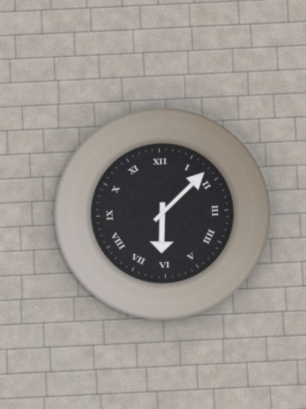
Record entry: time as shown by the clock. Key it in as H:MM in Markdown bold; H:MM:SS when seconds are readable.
**6:08**
